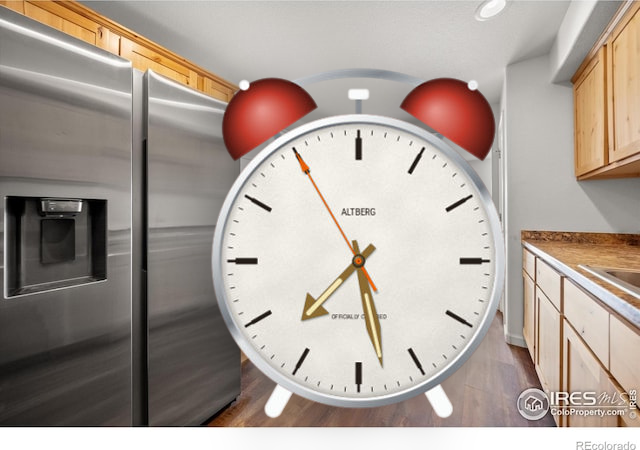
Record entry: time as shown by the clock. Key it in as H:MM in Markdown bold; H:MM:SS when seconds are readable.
**7:27:55**
